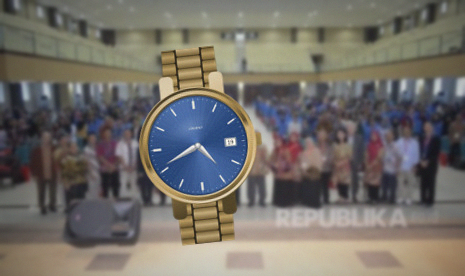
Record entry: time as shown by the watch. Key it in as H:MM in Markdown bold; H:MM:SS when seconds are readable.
**4:41**
